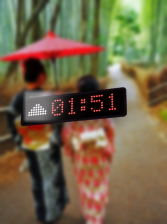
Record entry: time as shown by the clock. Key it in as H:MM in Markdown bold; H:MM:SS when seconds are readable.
**1:51**
